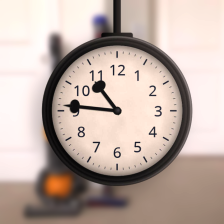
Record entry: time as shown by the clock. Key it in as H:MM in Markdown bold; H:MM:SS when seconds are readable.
**10:46**
